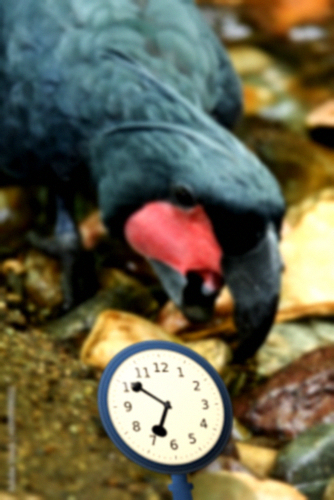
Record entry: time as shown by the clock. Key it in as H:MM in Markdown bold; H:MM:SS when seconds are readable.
**6:51**
